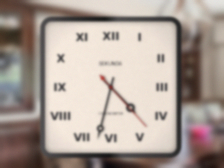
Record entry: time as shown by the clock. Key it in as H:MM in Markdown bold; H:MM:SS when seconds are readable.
**4:32:23**
